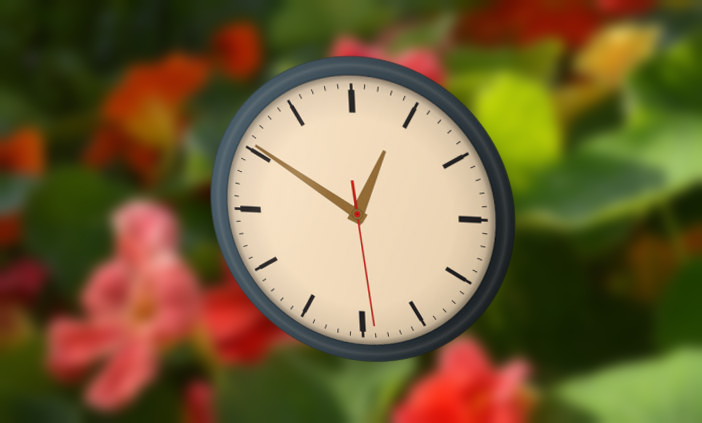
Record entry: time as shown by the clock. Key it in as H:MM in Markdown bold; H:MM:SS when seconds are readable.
**12:50:29**
